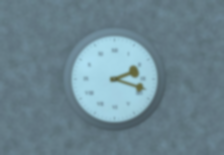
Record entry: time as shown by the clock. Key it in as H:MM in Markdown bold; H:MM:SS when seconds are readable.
**2:18**
